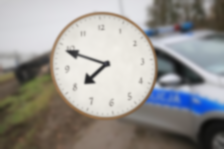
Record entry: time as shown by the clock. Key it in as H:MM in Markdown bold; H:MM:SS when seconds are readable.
**7:49**
